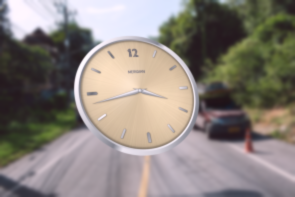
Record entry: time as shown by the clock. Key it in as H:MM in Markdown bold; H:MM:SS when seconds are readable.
**3:43**
